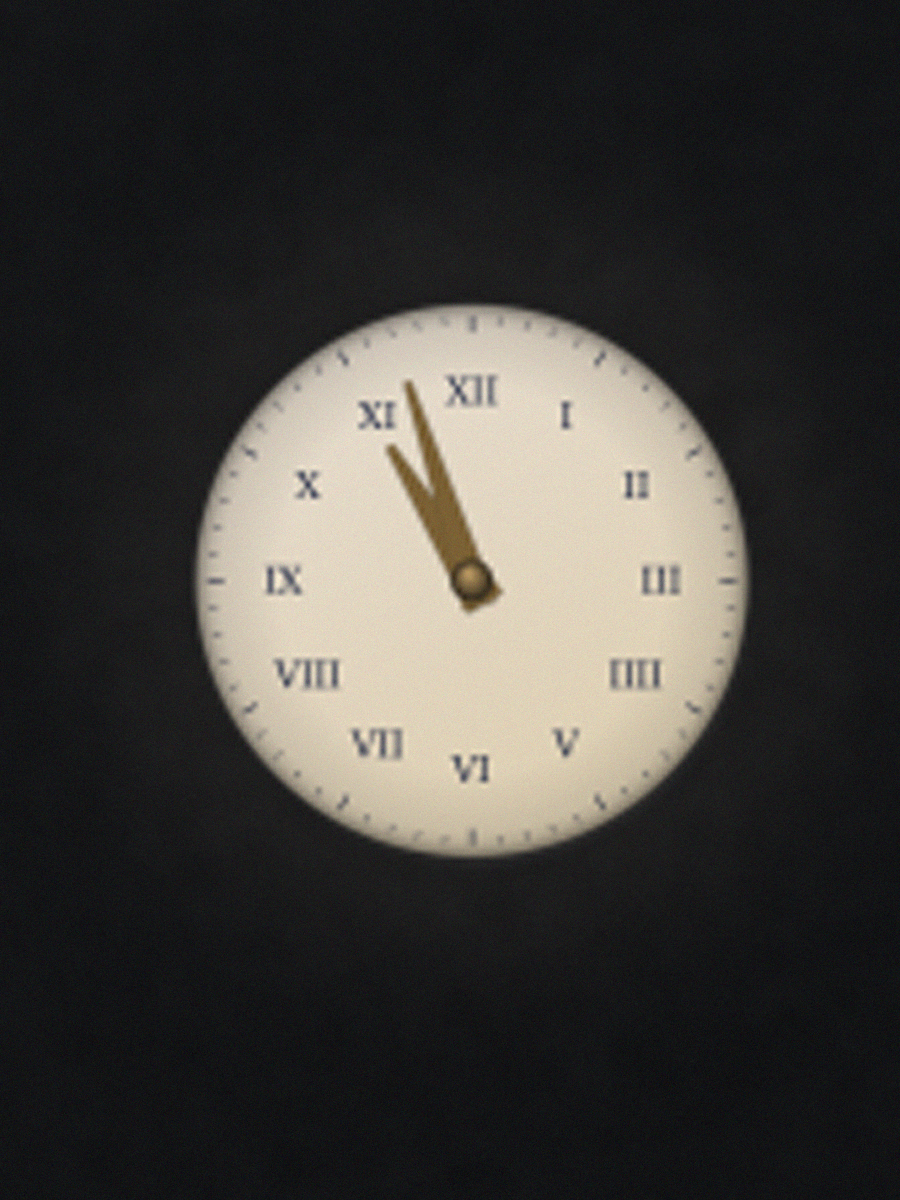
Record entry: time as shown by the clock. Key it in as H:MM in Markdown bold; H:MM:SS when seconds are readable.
**10:57**
